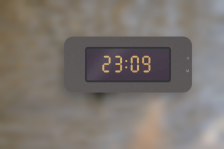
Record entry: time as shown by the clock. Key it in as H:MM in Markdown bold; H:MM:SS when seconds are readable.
**23:09**
